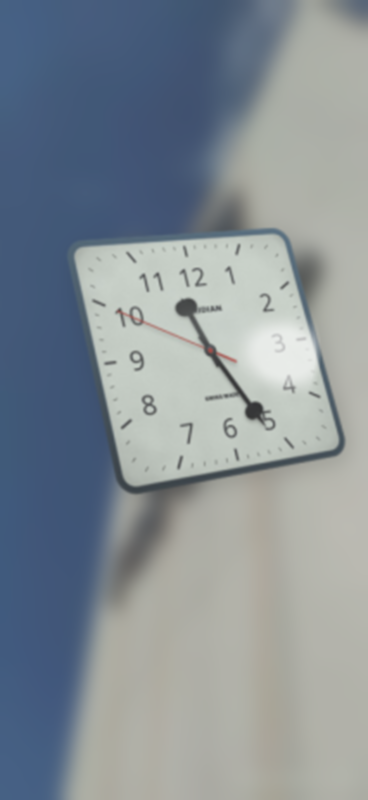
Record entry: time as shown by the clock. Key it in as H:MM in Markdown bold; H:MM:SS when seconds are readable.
**11:25:50**
